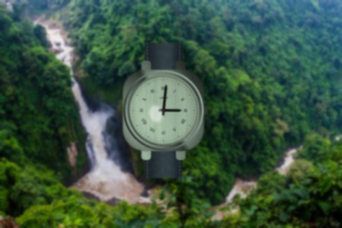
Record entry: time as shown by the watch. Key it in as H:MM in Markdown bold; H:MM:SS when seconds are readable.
**3:01**
